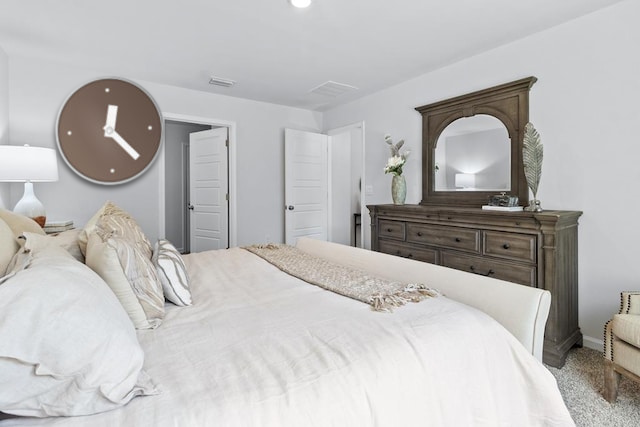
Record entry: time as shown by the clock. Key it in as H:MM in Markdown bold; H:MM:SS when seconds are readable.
**12:23**
